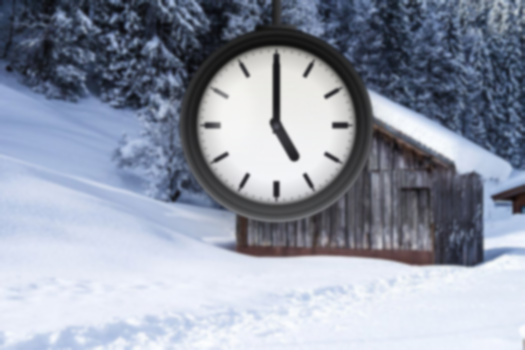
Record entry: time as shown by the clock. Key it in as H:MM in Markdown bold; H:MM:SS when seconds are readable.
**5:00**
